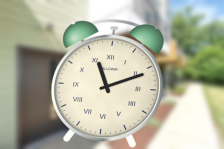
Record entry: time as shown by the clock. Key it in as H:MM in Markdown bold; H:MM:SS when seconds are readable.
**11:11**
